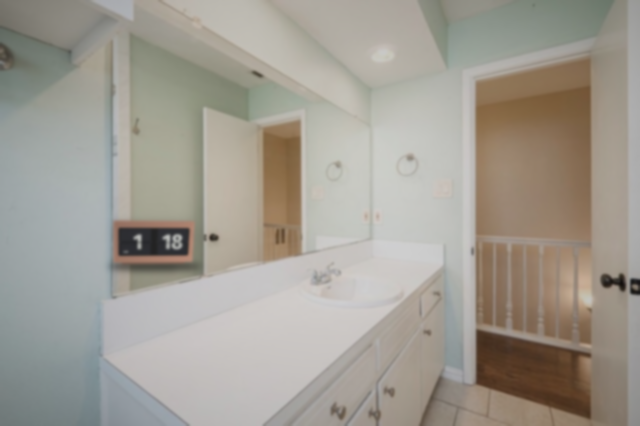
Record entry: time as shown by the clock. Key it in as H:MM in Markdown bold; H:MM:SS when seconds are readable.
**1:18**
